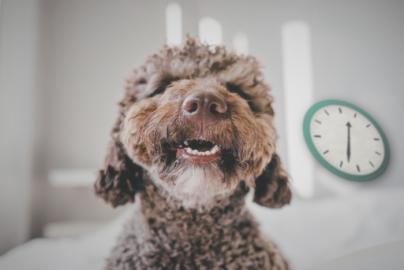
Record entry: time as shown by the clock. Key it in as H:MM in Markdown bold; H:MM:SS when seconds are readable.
**12:33**
